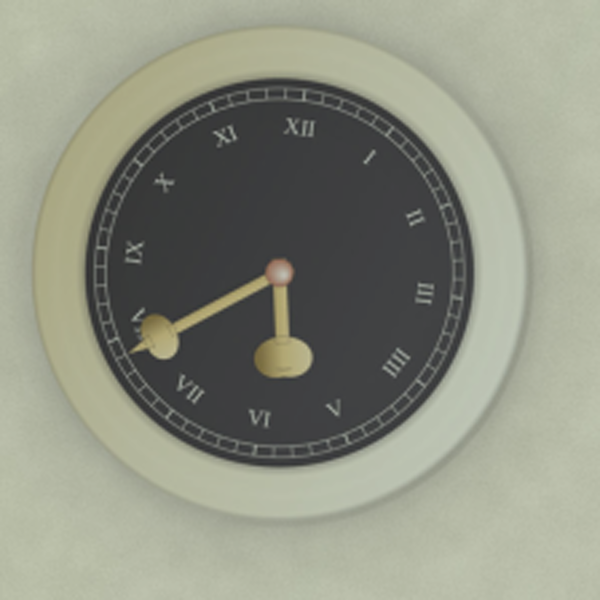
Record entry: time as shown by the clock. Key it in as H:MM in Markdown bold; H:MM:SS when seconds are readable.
**5:39**
